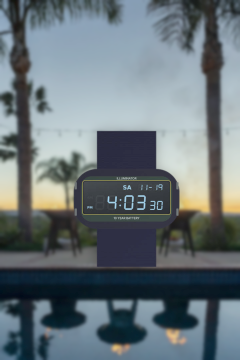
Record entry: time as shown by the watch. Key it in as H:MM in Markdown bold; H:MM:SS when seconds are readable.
**4:03:30**
